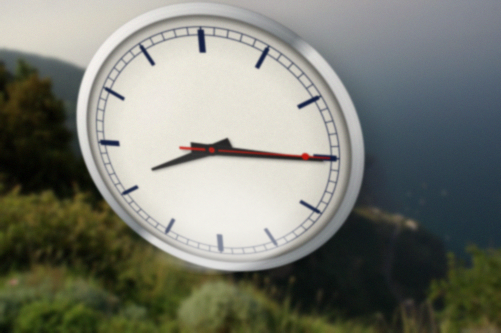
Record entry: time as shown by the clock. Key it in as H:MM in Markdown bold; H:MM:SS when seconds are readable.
**8:15:15**
